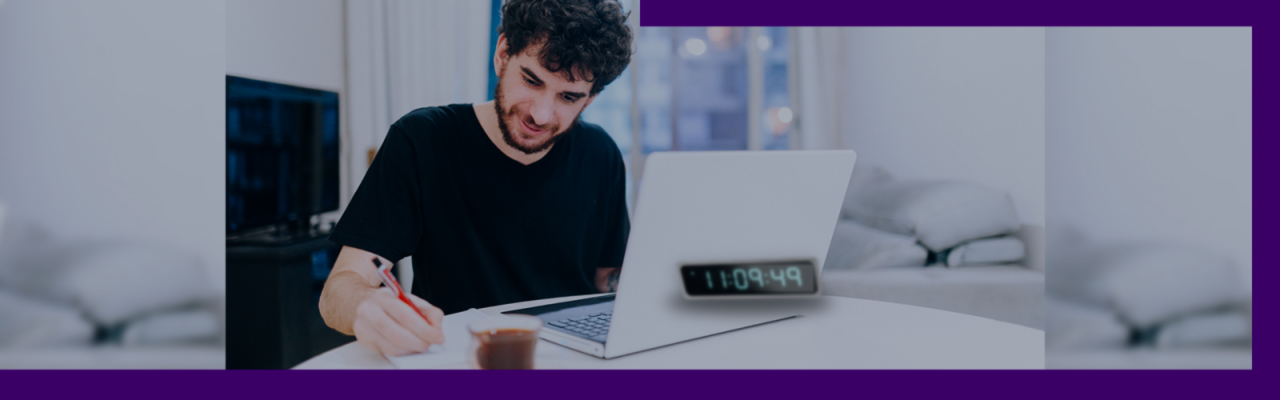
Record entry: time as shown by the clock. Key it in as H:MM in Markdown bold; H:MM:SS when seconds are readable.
**11:09:49**
